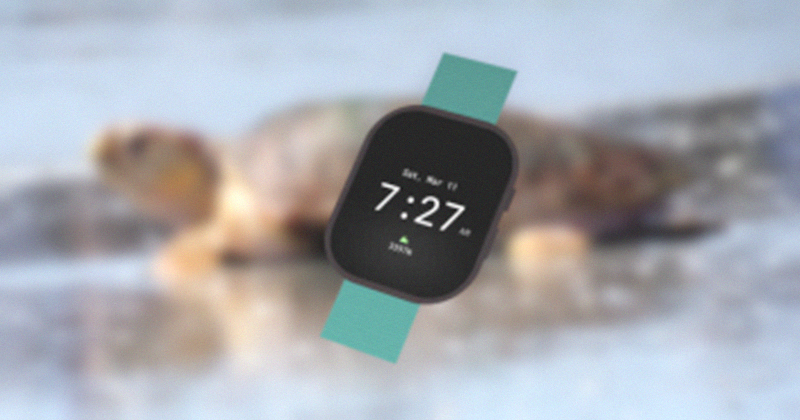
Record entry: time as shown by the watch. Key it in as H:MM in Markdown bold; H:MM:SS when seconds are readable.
**7:27**
